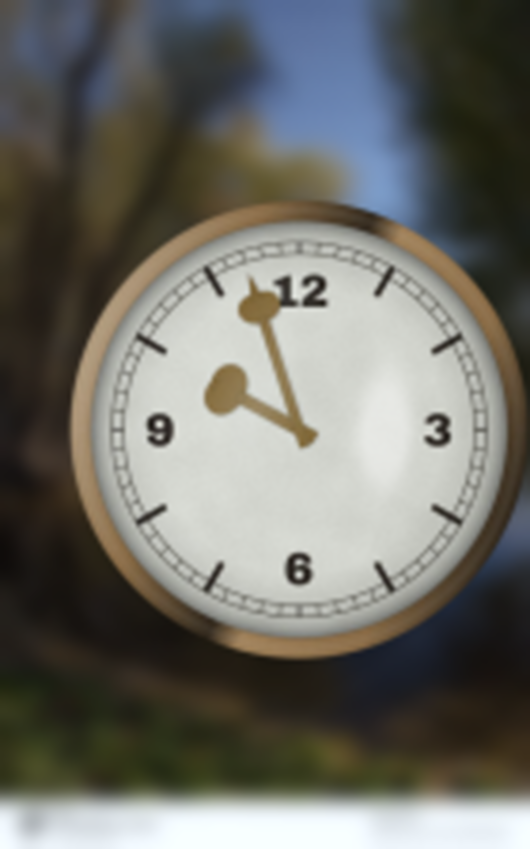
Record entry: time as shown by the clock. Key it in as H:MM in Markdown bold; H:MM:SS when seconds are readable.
**9:57**
